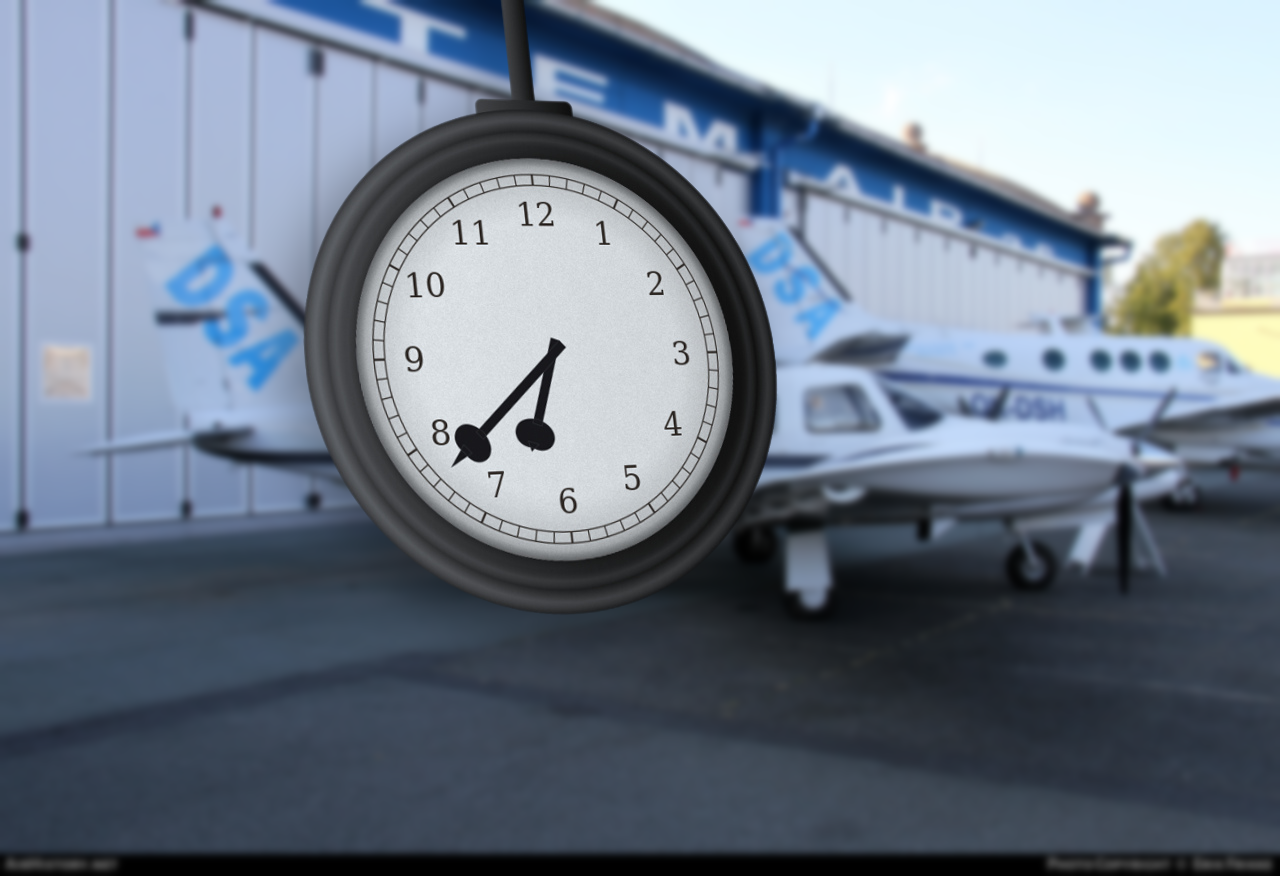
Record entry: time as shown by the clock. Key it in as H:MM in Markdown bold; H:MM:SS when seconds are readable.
**6:38**
